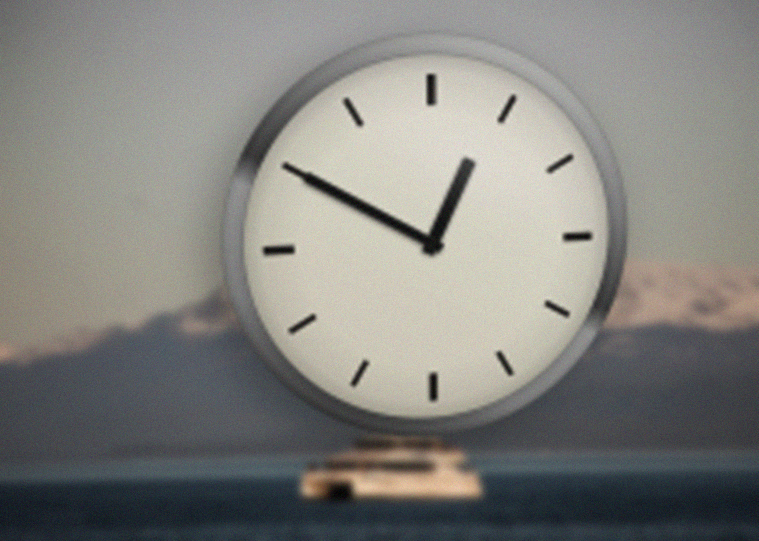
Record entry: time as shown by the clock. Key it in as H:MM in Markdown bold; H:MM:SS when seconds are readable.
**12:50**
